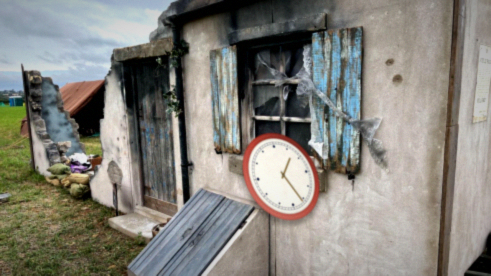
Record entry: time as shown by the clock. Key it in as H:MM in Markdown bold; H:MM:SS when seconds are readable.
**1:26**
